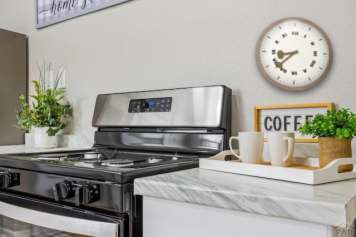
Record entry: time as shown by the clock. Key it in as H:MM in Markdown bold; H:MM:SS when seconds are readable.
**8:38**
